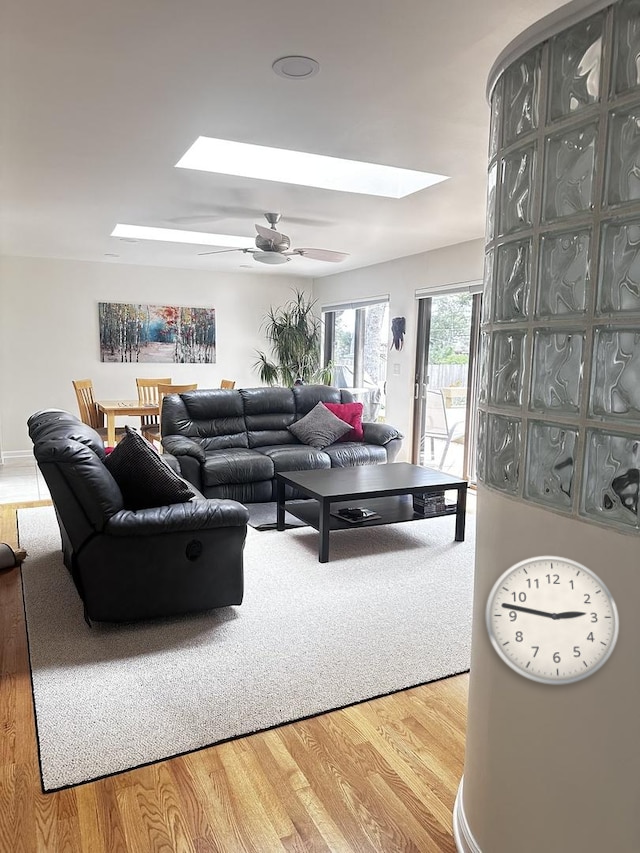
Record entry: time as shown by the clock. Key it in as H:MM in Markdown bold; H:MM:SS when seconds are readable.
**2:47**
